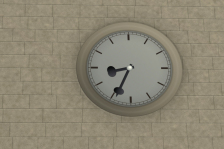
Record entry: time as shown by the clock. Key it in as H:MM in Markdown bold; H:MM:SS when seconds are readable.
**8:34**
